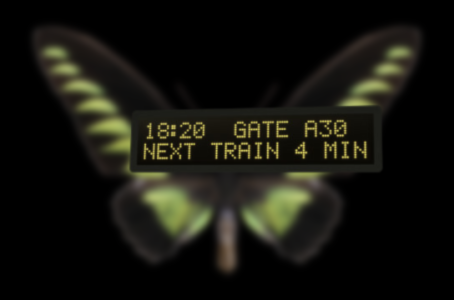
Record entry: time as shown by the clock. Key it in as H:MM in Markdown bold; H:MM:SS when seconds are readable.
**18:20**
